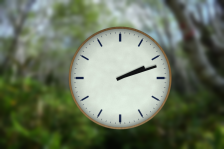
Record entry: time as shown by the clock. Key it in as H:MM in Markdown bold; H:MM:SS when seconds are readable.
**2:12**
